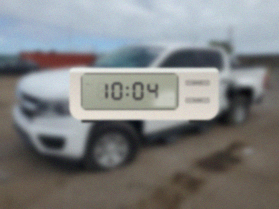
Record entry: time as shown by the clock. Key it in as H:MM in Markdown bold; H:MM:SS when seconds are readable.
**10:04**
